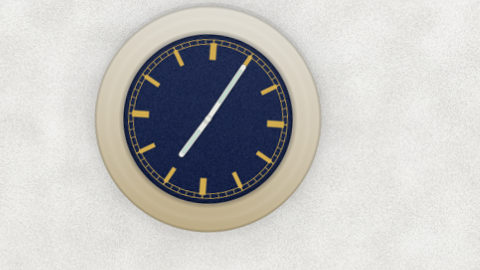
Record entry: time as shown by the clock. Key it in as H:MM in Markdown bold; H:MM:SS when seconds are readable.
**7:05**
